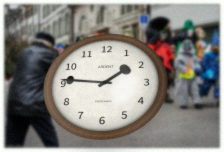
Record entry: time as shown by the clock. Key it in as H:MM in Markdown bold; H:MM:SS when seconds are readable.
**1:46**
